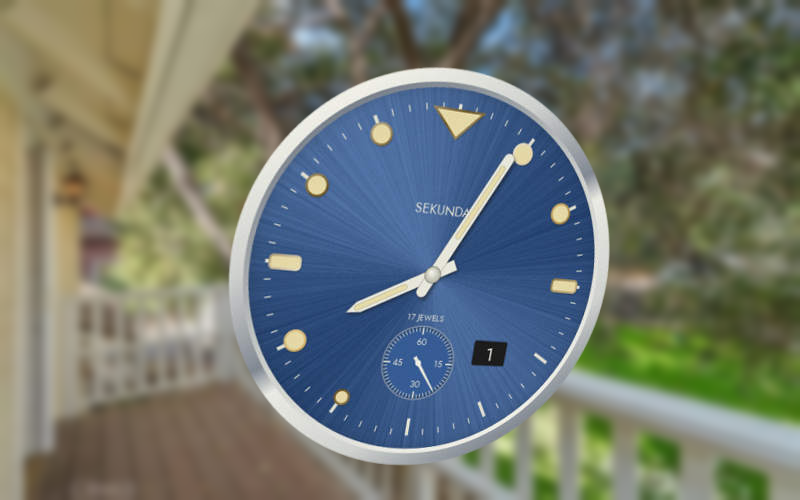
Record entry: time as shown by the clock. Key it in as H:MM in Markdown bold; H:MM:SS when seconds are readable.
**8:04:24**
